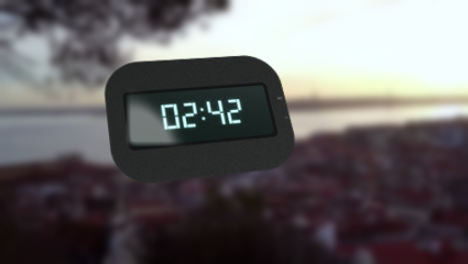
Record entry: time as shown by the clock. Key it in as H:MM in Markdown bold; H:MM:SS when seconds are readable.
**2:42**
